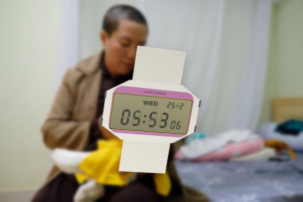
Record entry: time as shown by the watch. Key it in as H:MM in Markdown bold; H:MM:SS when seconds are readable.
**5:53:06**
